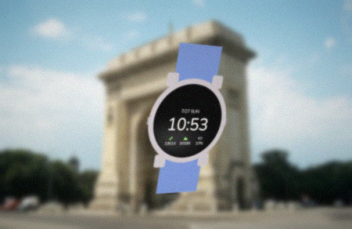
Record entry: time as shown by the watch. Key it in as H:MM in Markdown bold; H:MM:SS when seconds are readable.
**10:53**
